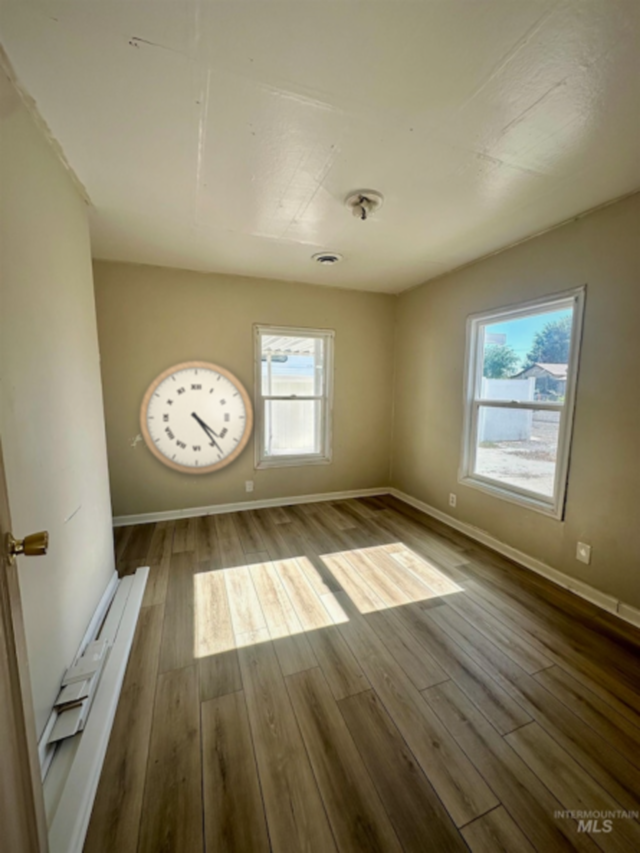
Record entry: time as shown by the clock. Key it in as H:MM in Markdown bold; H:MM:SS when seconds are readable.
**4:24**
